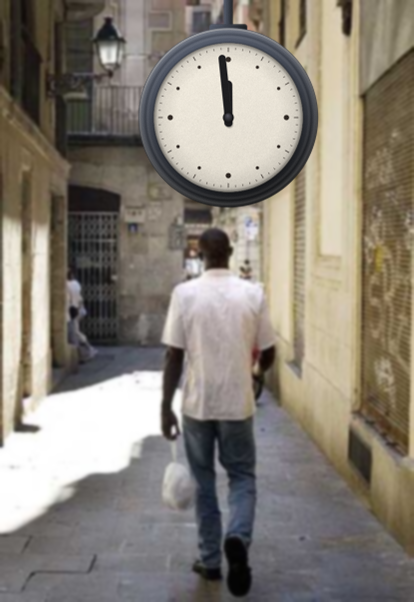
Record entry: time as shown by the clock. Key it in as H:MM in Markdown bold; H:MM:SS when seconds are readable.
**11:59**
